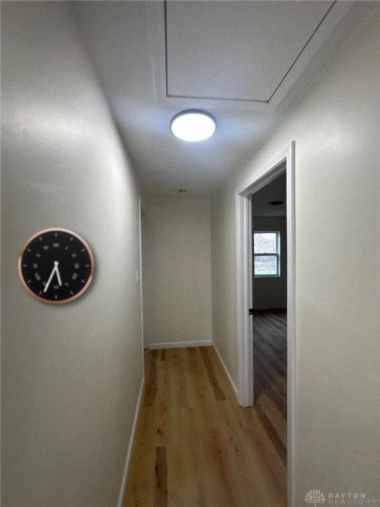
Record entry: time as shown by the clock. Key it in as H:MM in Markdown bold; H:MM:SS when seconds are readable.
**5:34**
